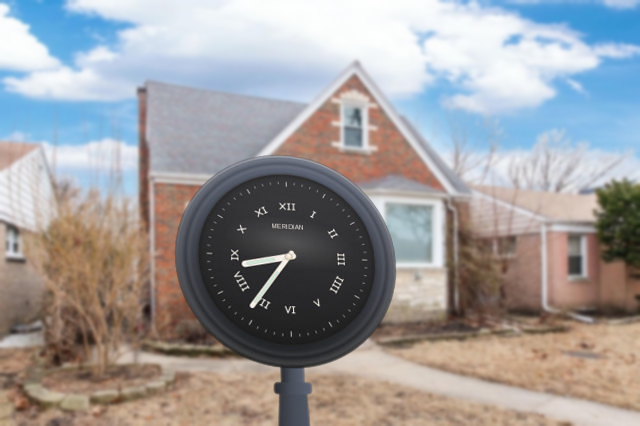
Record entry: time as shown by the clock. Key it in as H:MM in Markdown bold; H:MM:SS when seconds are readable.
**8:36**
